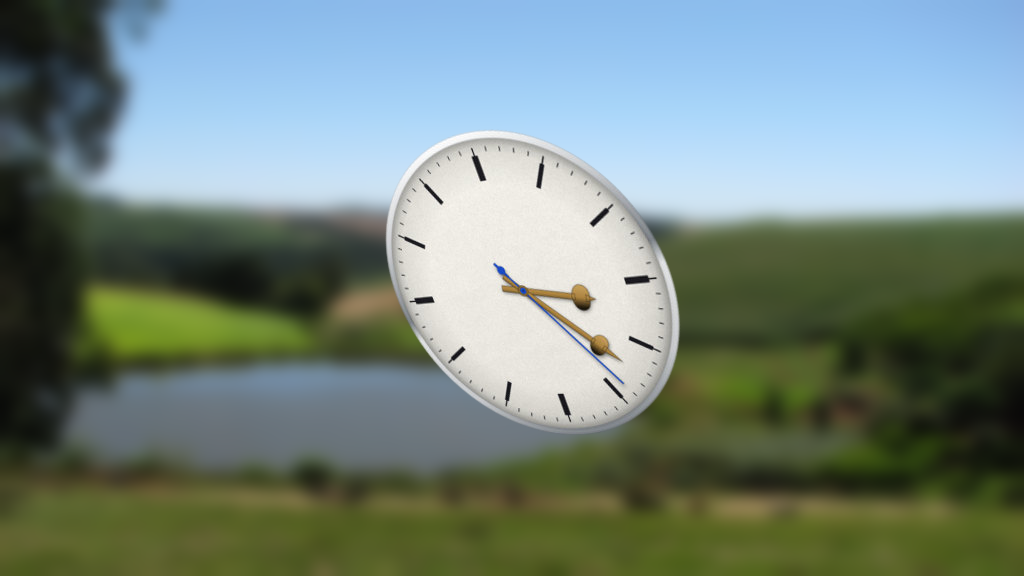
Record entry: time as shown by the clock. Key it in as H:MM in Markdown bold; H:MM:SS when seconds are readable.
**3:22:24**
